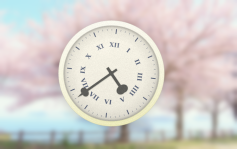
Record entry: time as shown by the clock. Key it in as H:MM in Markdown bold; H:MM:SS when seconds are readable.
**4:38**
